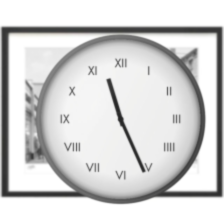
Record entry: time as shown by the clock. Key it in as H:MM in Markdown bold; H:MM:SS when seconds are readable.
**11:26**
